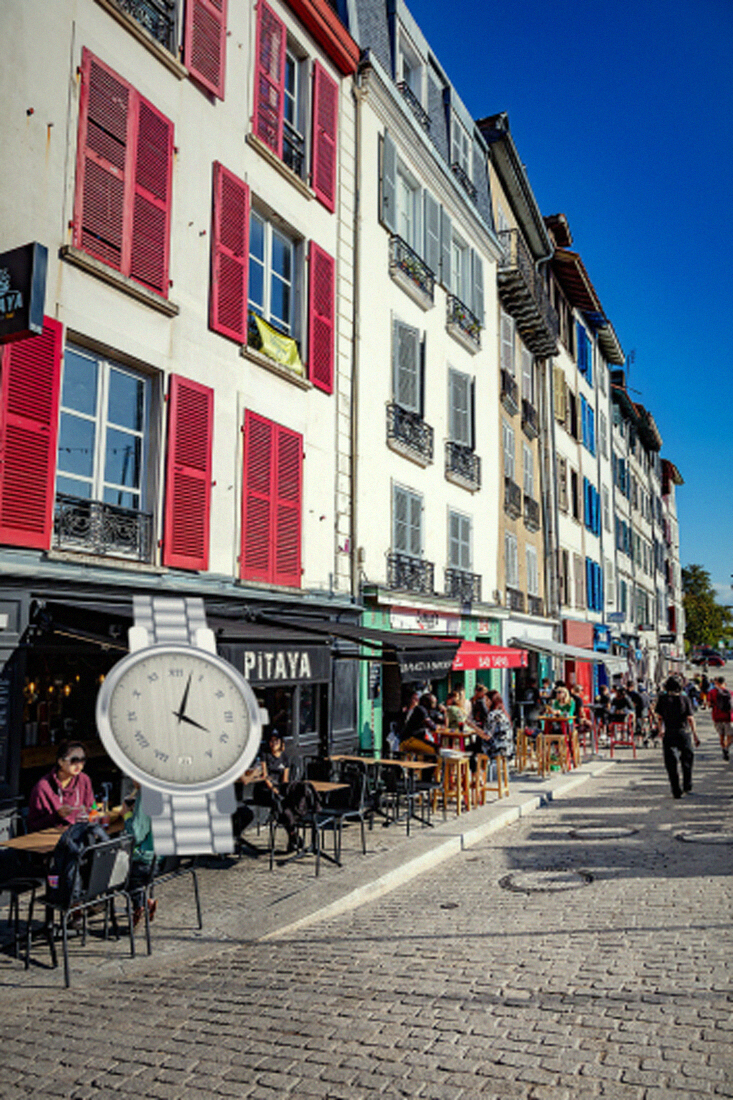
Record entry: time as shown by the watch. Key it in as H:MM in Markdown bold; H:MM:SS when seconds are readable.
**4:03**
